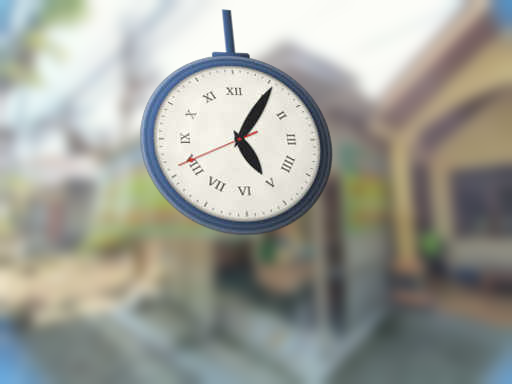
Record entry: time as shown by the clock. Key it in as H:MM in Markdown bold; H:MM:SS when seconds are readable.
**5:05:41**
